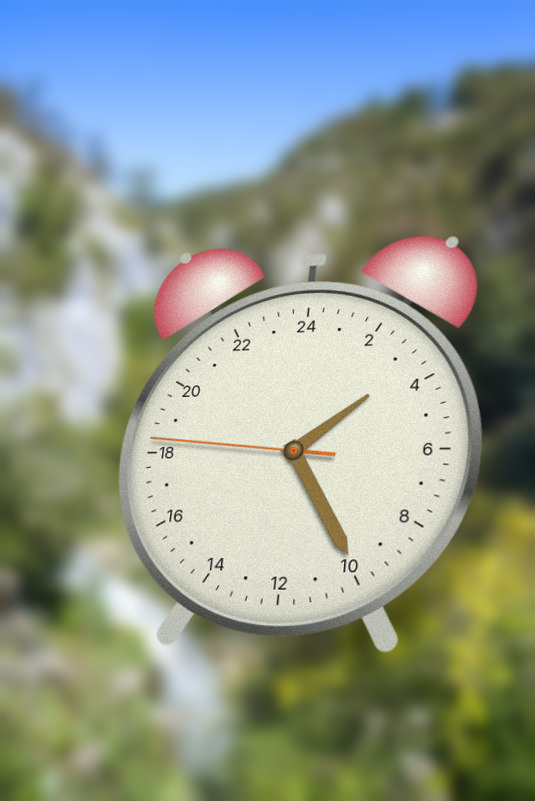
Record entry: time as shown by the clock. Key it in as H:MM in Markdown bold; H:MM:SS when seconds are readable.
**3:24:46**
